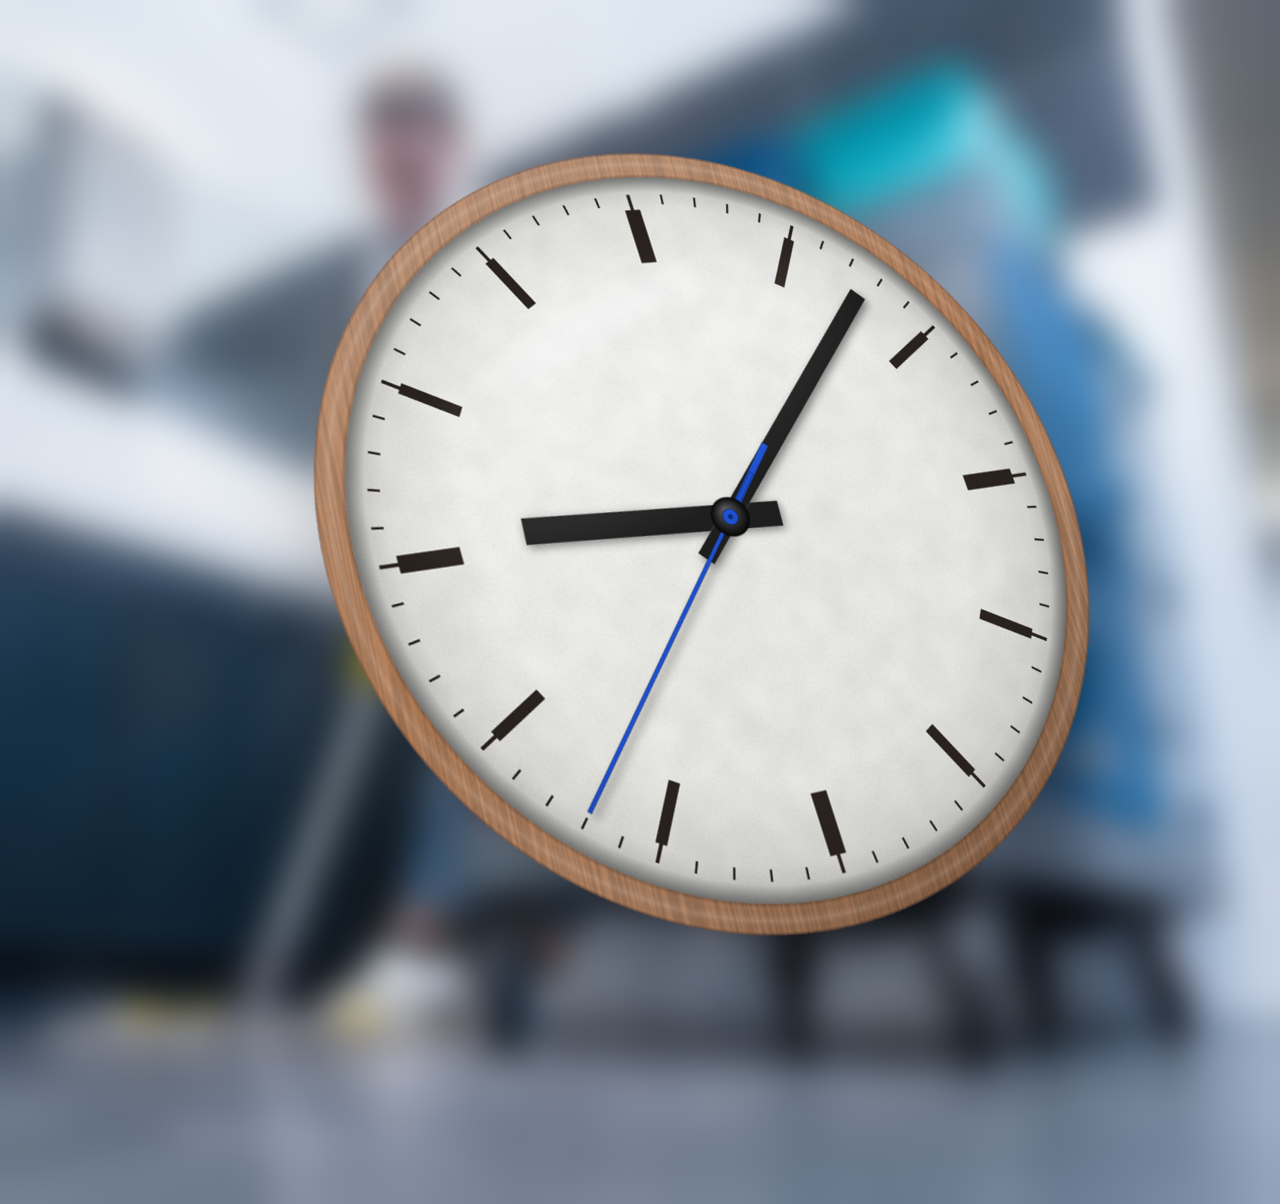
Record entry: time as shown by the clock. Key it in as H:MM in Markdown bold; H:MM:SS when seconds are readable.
**9:07:37**
